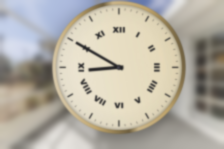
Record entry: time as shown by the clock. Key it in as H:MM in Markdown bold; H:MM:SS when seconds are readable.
**8:50**
